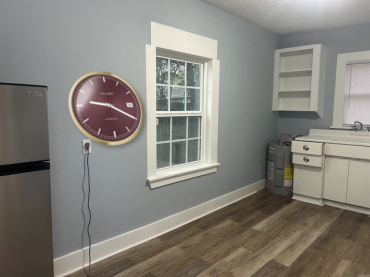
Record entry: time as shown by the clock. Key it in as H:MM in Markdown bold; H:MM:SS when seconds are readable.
**9:20**
